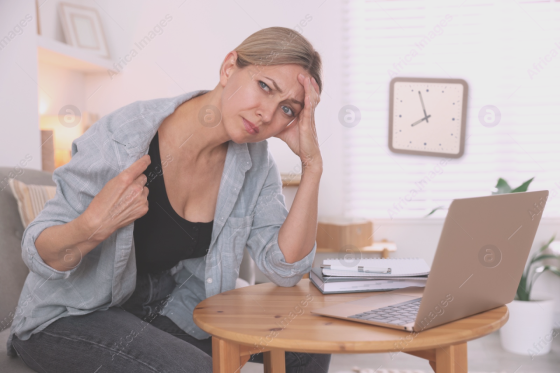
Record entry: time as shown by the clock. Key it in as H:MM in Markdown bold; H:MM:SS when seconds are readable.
**7:57**
